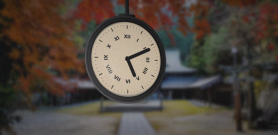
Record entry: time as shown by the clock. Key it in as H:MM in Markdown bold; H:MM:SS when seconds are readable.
**5:11**
